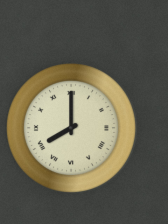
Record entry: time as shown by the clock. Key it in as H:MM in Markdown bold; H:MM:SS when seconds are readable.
**8:00**
